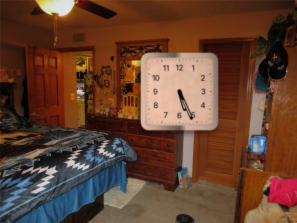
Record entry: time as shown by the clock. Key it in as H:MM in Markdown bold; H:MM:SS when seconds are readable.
**5:26**
